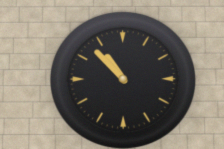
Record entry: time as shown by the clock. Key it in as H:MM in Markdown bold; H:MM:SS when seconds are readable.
**10:53**
